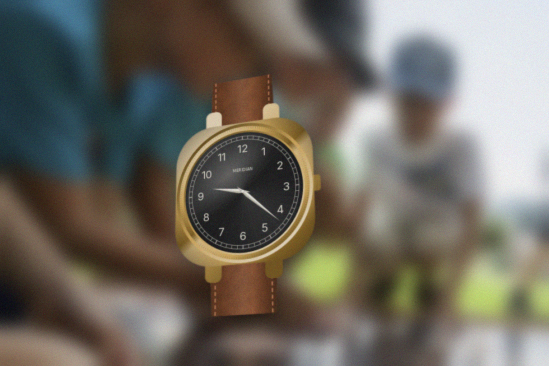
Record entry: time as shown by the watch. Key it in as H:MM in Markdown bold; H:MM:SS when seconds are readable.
**9:22**
